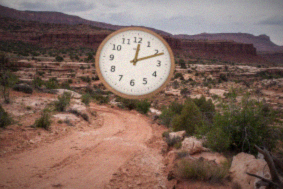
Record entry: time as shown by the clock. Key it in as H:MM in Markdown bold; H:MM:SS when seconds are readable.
**12:11**
